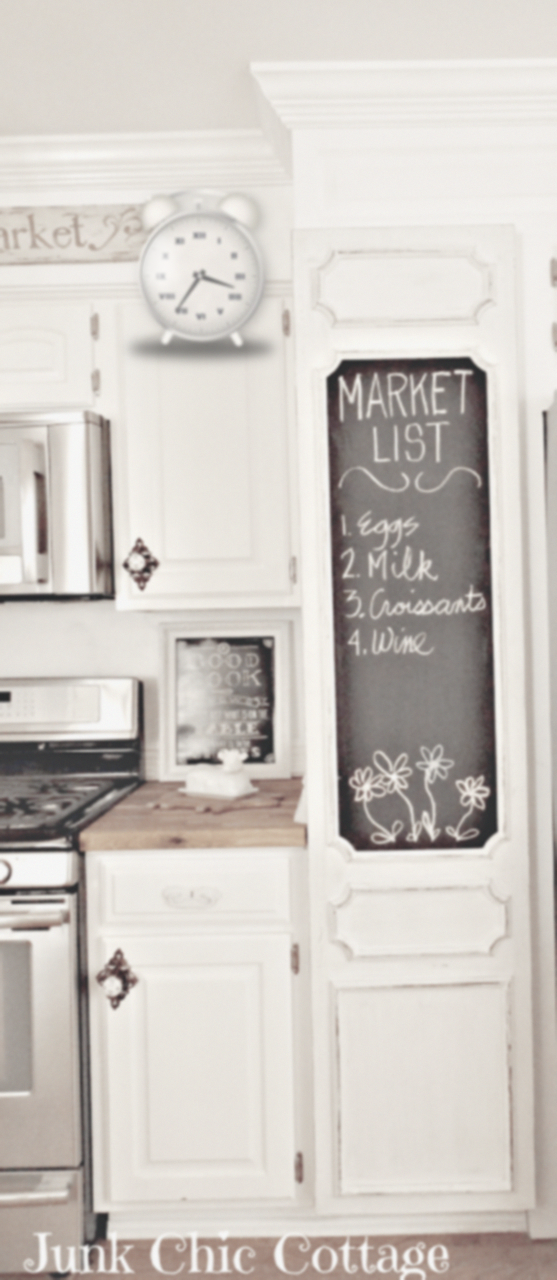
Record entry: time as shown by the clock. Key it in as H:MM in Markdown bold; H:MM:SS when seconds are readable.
**3:36**
